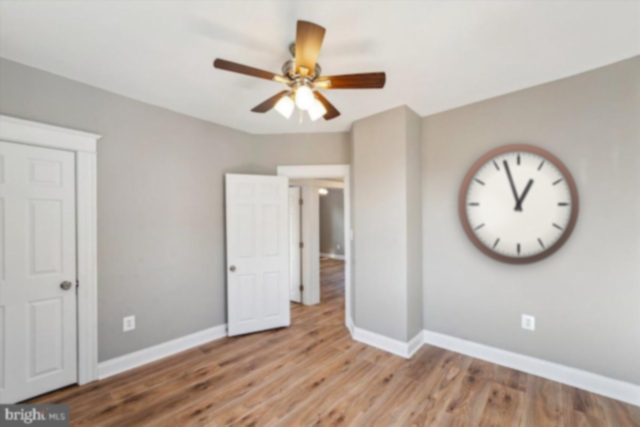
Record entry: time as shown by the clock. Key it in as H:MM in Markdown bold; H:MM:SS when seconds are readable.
**12:57**
